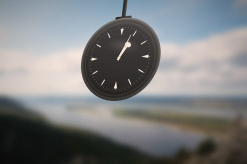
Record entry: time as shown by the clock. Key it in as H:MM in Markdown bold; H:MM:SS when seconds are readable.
**1:04**
